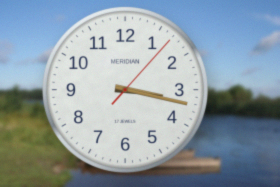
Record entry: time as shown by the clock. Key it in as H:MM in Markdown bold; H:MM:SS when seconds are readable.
**3:17:07**
